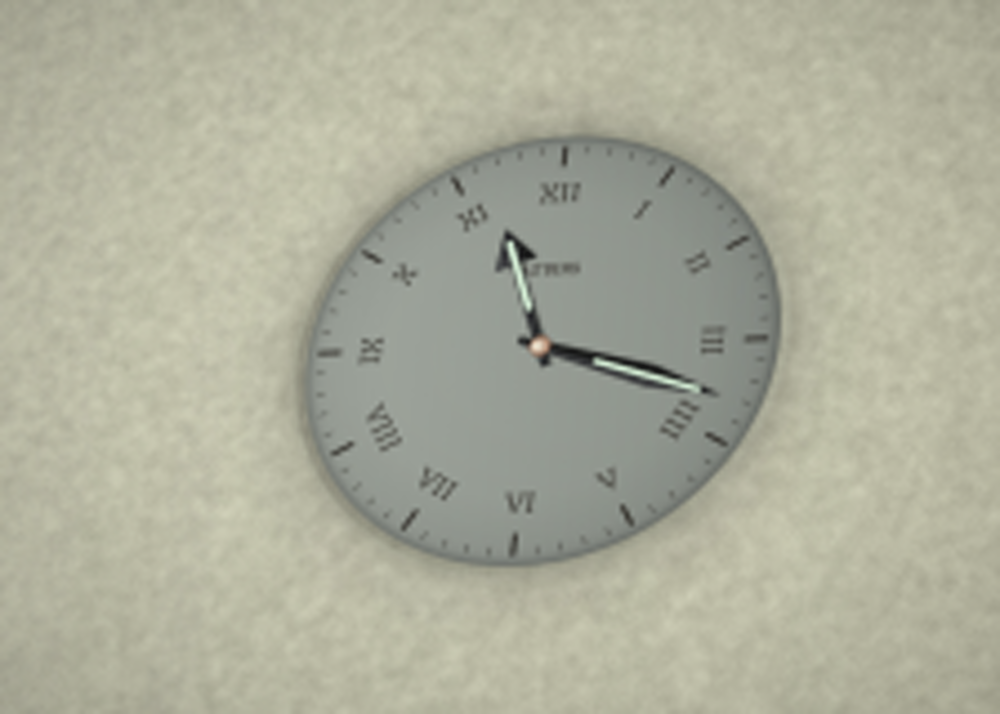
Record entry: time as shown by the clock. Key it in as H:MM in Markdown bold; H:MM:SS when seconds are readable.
**11:18**
